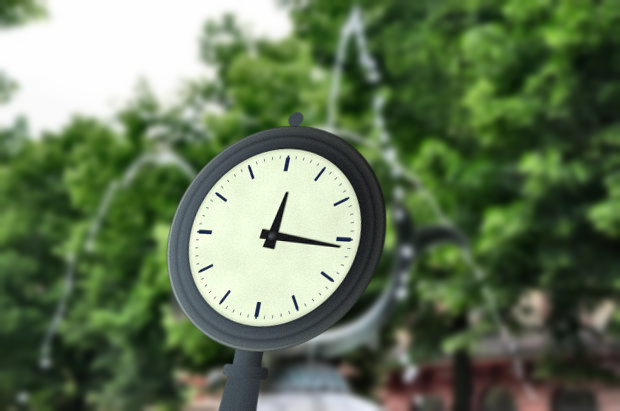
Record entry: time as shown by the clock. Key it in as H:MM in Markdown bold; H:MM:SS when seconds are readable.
**12:16**
